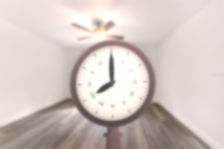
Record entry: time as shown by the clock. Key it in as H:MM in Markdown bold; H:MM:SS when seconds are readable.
**8:00**
